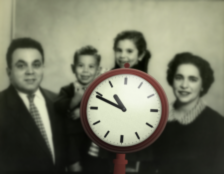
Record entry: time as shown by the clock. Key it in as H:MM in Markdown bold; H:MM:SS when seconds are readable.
**10:49**
